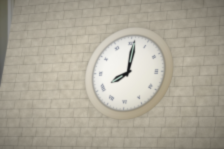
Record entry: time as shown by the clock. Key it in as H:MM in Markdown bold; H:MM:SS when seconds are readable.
**8:01**
